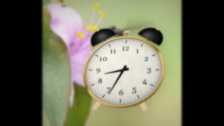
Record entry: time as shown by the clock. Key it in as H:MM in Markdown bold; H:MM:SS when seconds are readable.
**8:34**
